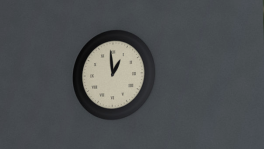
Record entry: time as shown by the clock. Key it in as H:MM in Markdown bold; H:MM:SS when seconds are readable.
**12:59**
